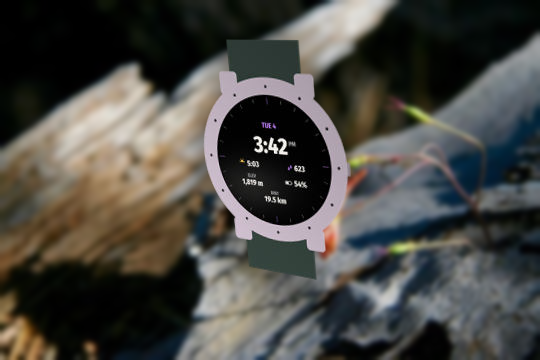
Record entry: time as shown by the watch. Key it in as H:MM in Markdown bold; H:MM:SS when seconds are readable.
**3:42**
